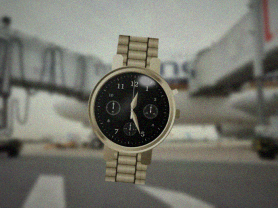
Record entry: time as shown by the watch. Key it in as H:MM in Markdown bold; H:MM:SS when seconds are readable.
**12:26**
